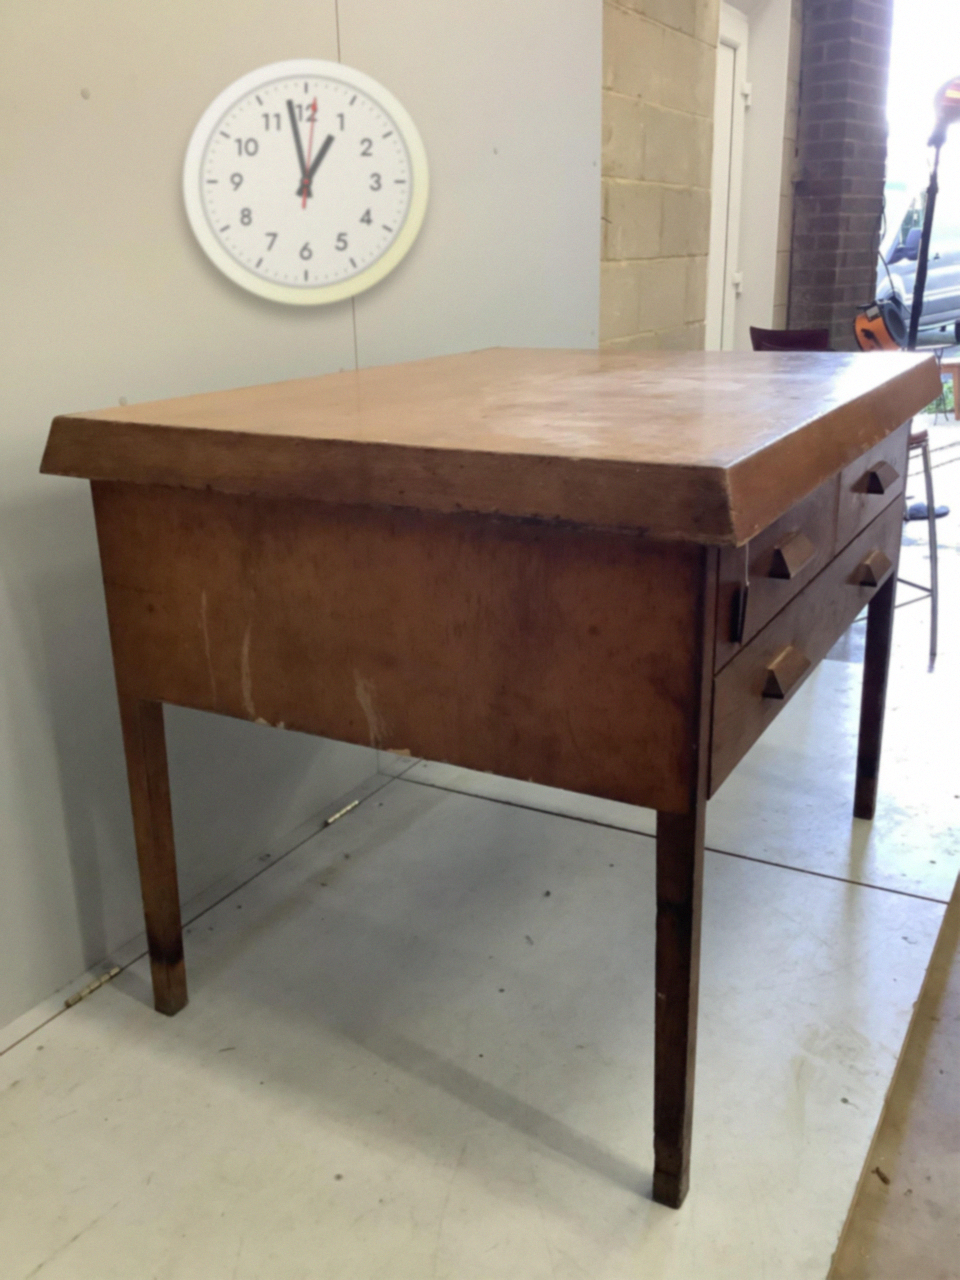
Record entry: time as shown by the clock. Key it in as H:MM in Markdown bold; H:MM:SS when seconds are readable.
**12:58:01**
